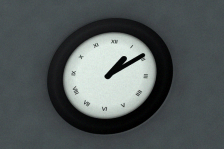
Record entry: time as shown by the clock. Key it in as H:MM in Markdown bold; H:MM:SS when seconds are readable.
**1:09**
